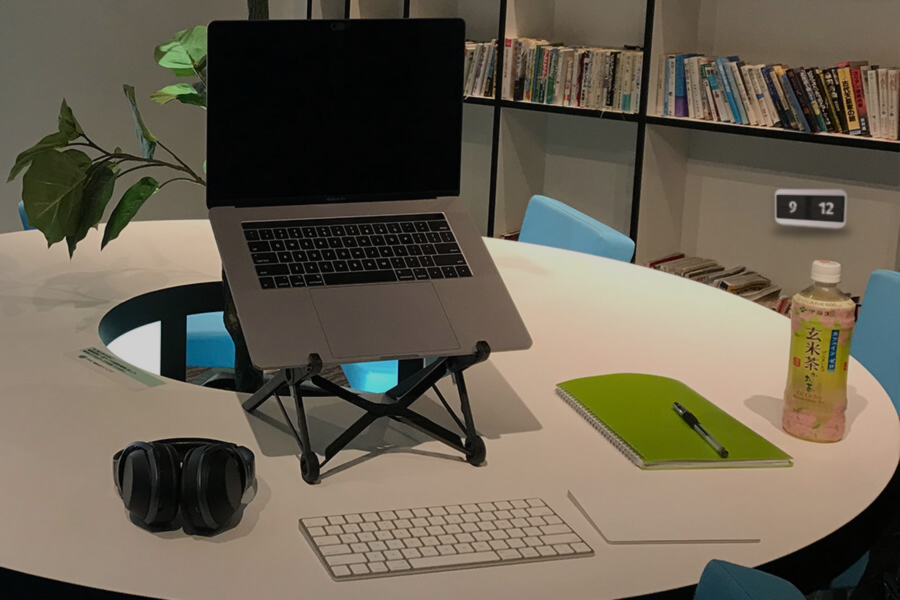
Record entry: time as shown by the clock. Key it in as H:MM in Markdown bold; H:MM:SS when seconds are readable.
**9:12**
